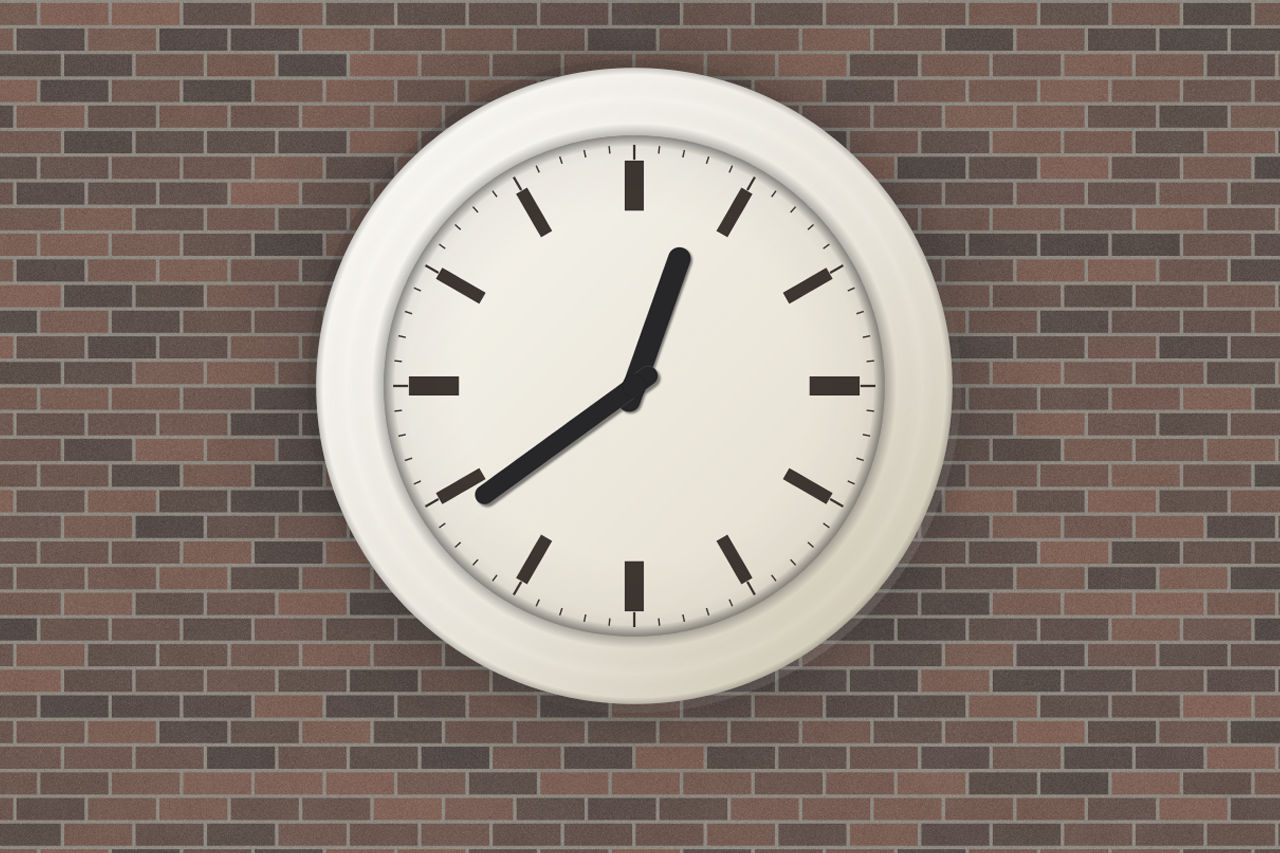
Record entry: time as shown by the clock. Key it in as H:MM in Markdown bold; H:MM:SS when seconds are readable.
**12:39**
